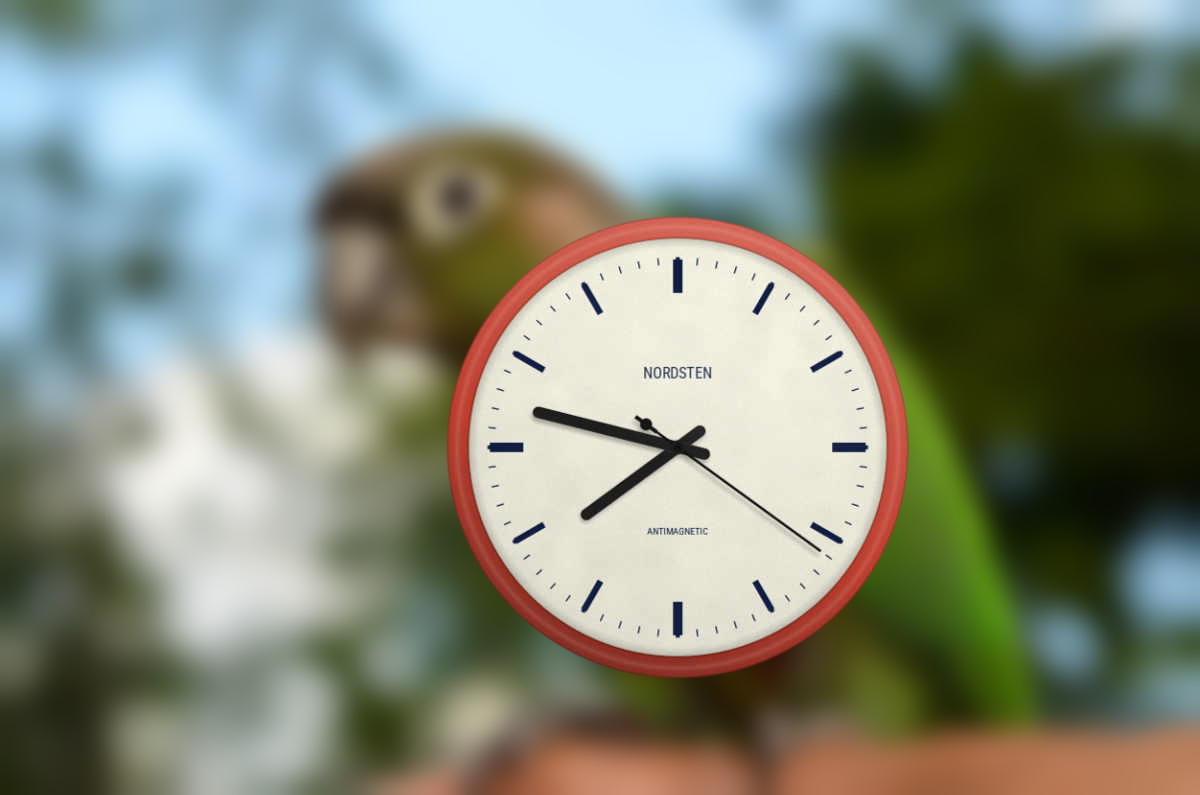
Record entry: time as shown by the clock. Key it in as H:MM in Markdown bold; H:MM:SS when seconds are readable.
**7:47:21**
